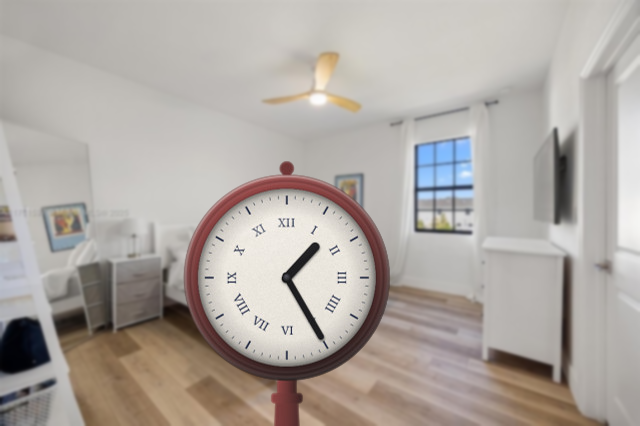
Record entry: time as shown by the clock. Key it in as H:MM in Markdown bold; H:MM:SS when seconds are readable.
**1:25**
